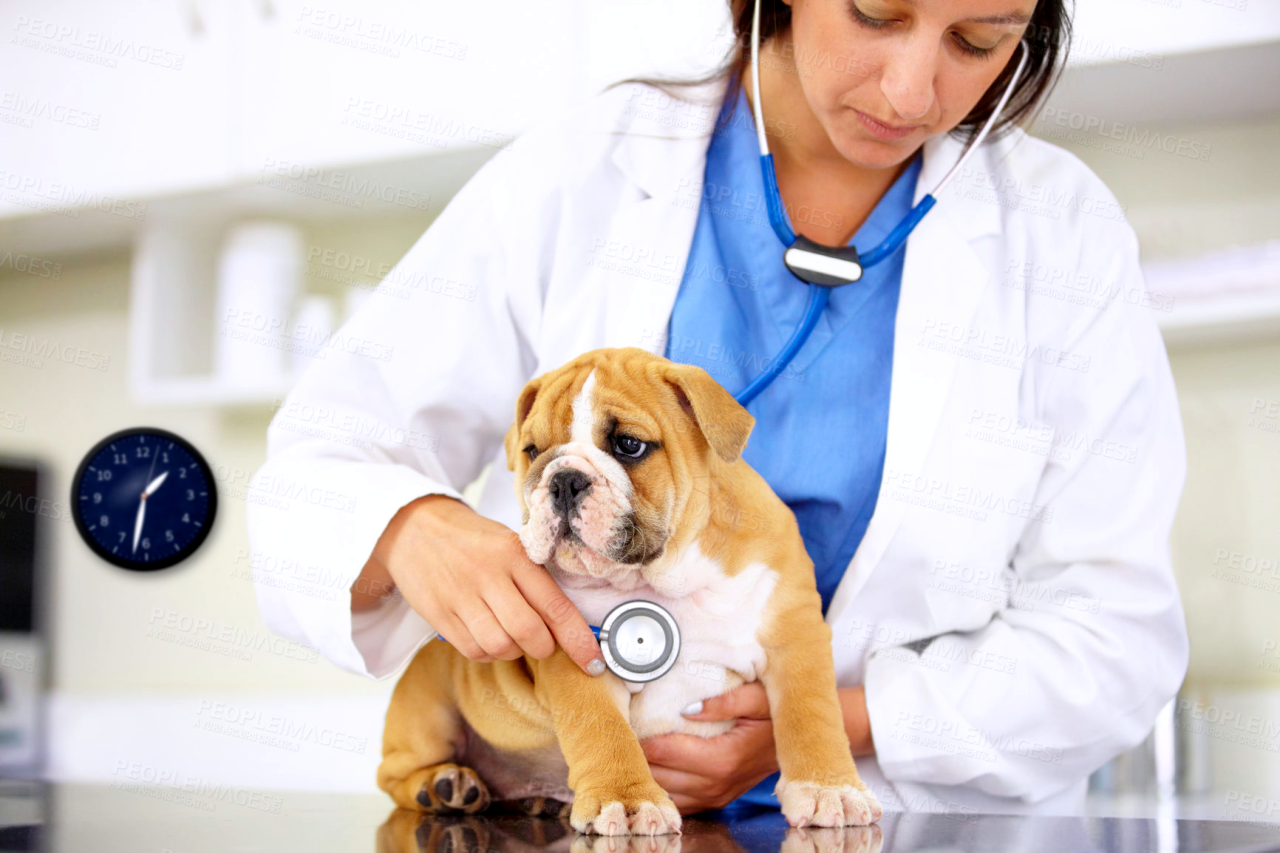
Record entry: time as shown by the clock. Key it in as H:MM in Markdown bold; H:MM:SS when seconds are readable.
**1:32:03**
